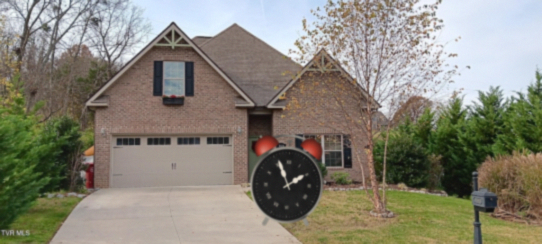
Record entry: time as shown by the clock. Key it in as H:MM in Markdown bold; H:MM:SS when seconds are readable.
**1:56**
